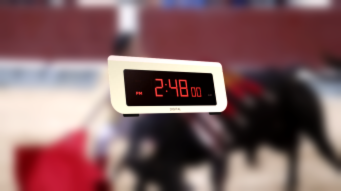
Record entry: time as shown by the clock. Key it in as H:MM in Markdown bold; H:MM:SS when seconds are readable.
**2:48:00**
